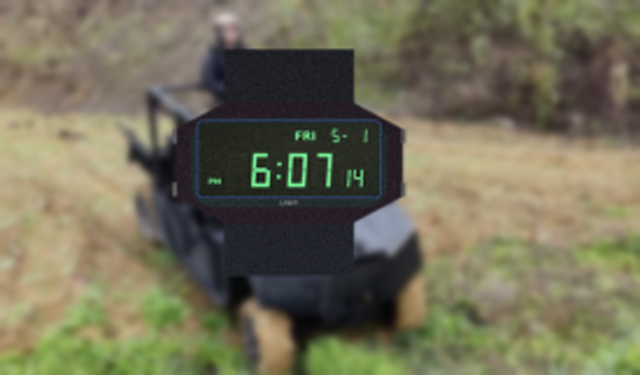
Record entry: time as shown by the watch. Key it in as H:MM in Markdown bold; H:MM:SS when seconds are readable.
**6:07:14**
